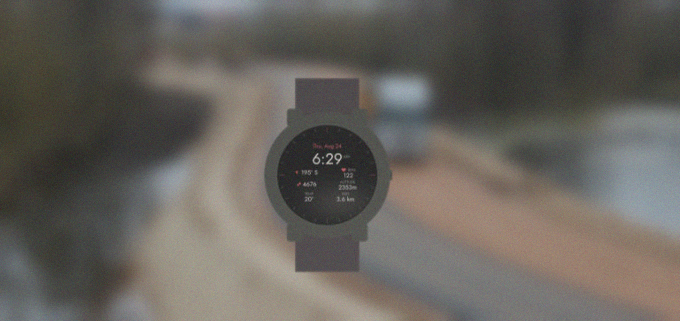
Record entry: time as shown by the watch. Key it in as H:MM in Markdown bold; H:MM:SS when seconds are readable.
**6:29**
